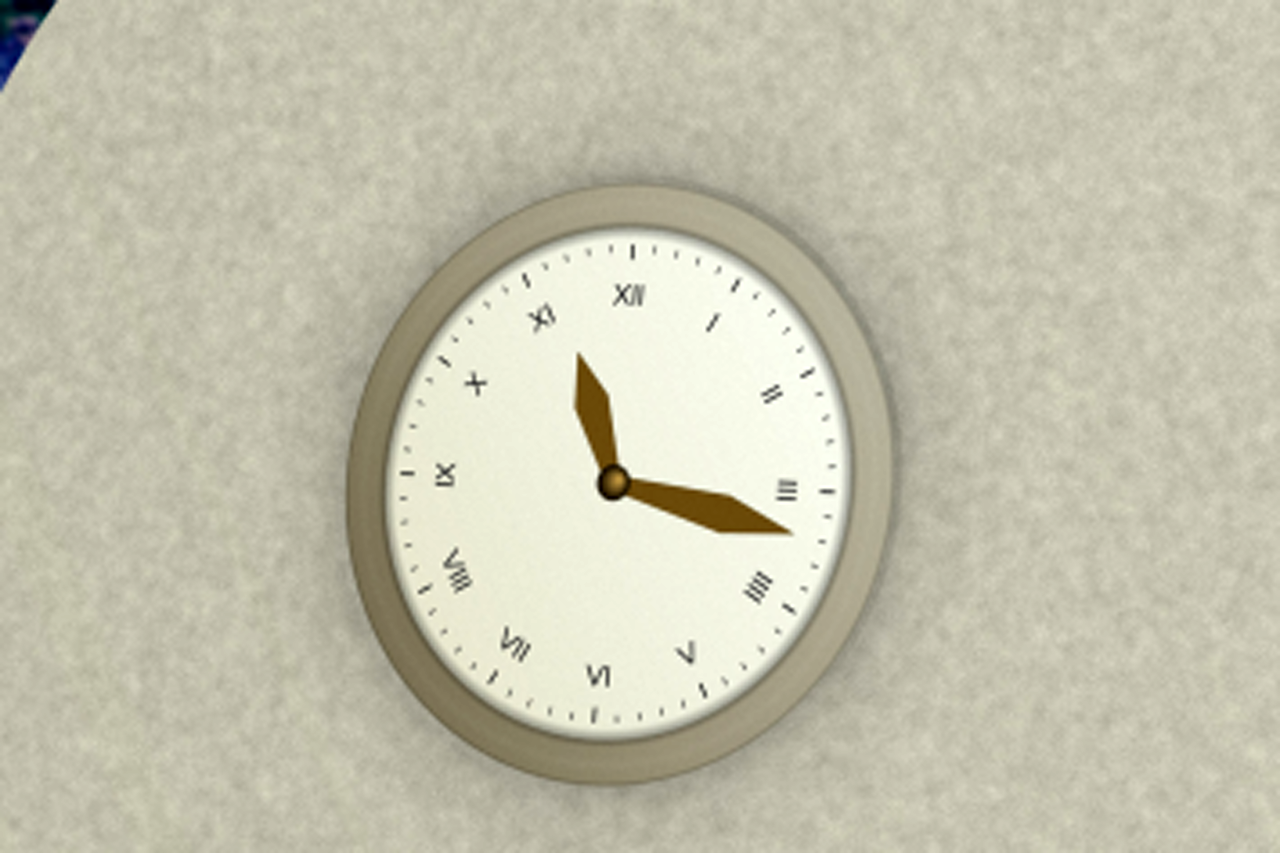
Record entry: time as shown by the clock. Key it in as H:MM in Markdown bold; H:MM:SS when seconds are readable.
**11:17**
